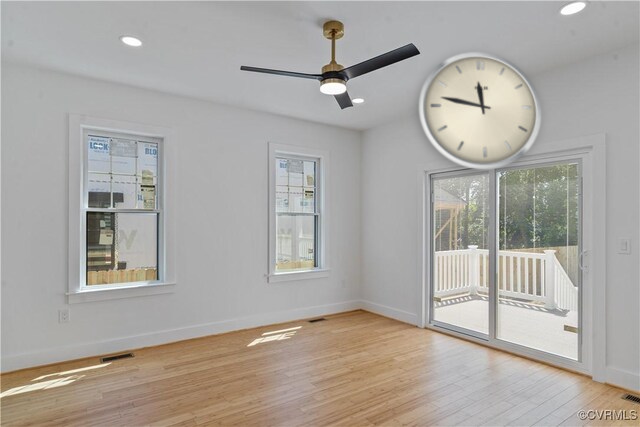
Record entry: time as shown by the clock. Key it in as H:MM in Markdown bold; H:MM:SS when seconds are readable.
**11:47**
